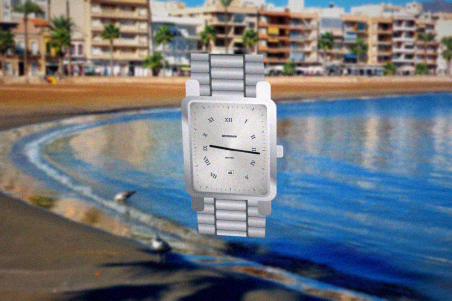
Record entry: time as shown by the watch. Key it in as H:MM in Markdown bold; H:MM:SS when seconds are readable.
**9:16**
